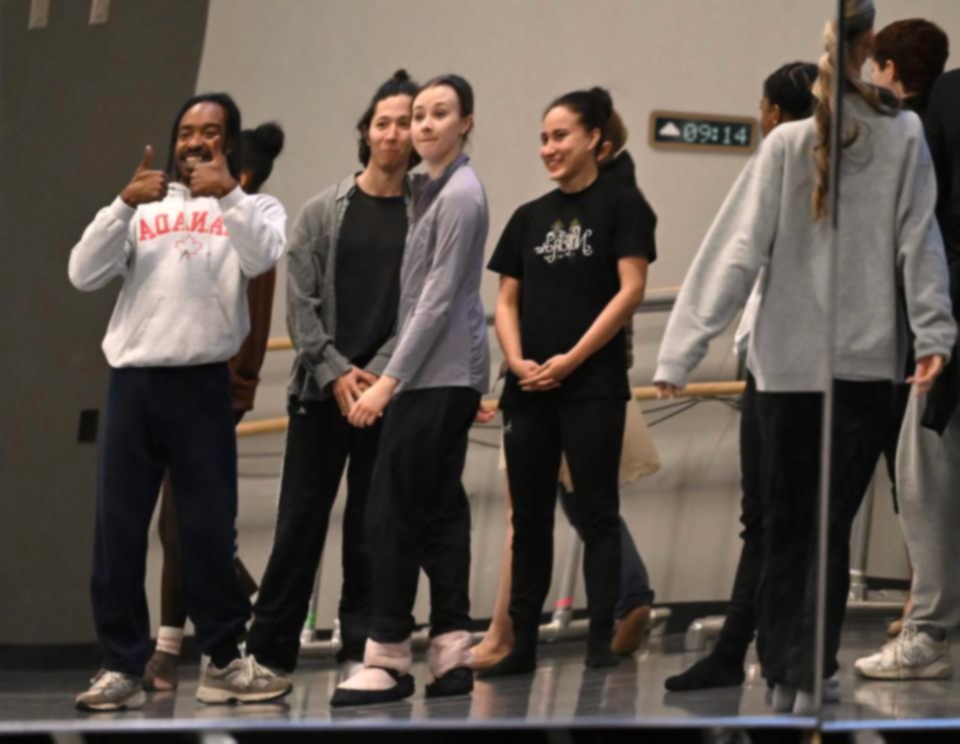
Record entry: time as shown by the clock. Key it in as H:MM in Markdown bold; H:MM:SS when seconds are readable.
**9:14**
